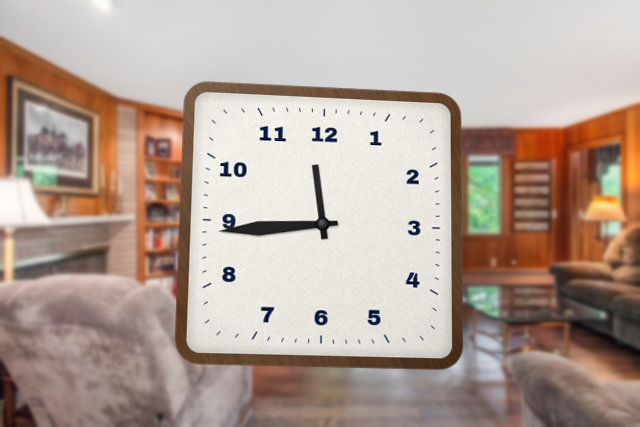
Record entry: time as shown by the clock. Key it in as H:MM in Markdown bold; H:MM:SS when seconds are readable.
**11:44**
